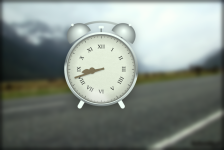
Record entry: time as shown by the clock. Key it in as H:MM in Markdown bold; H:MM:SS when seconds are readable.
**8:42**
